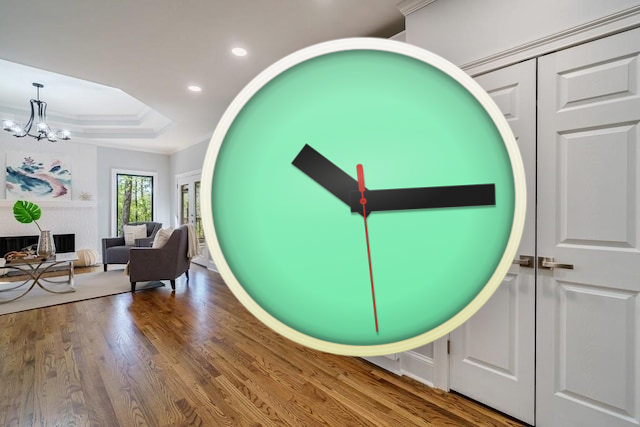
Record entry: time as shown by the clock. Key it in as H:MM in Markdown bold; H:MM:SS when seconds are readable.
**10:14:29**
